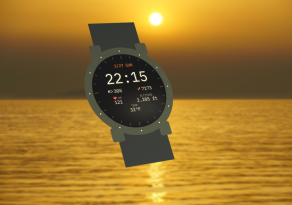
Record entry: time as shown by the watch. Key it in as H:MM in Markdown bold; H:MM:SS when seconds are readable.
**22:15**
